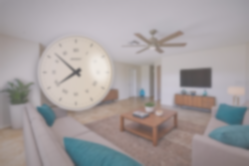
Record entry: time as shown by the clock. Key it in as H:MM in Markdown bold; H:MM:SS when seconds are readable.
**7:52**
